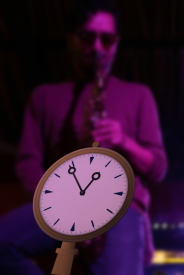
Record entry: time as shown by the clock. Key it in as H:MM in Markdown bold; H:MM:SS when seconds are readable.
**12:54**
